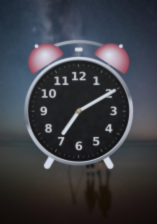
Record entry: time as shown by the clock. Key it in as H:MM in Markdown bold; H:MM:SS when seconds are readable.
**7:10**
